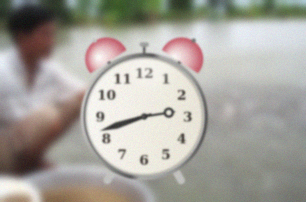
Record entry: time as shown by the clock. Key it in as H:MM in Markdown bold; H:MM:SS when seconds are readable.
**2:42**
